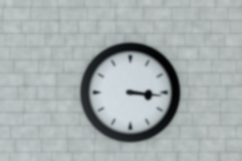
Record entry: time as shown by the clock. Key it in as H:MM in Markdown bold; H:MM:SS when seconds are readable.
**3:16**
